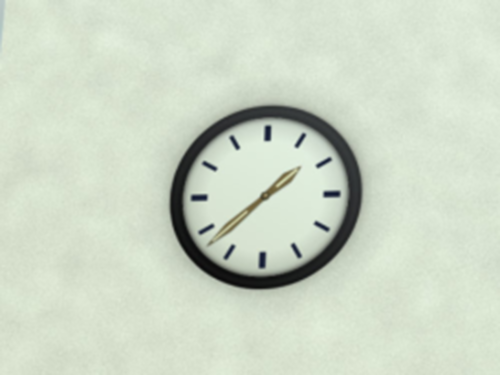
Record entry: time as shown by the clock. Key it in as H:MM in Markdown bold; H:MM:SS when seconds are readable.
**1:38**
